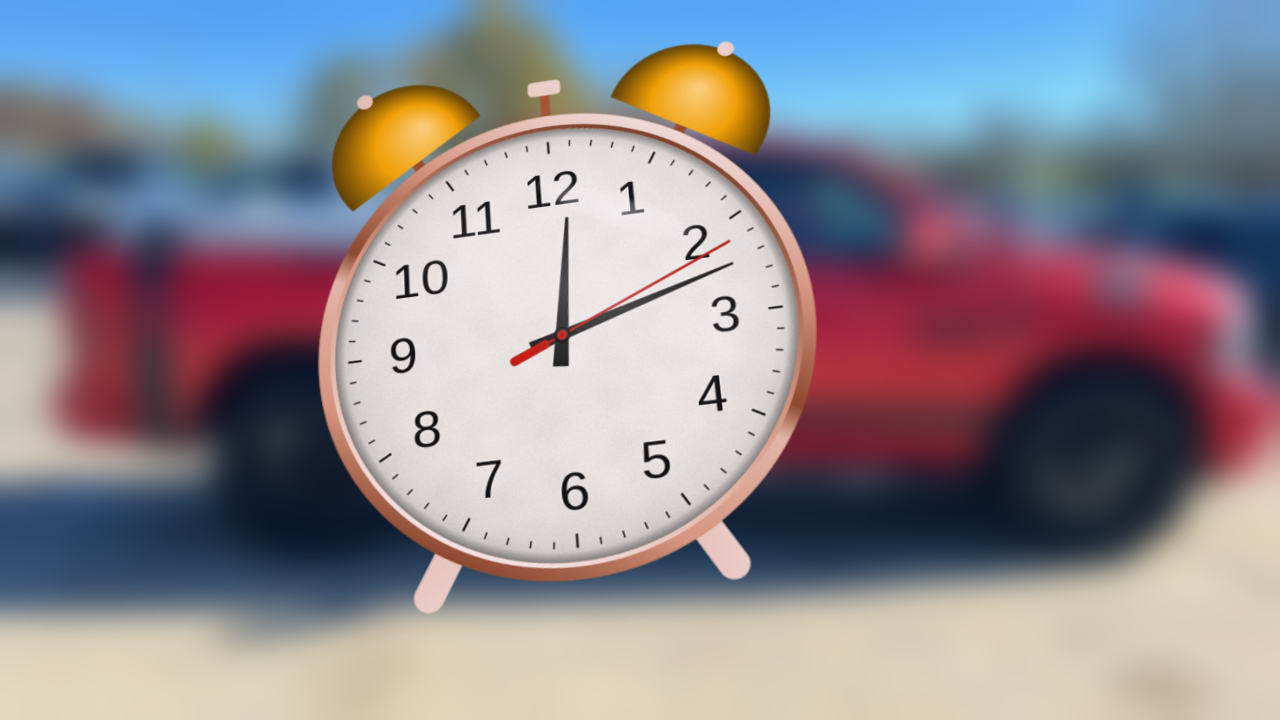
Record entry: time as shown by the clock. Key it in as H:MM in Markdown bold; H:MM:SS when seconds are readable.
**12:12:11**
